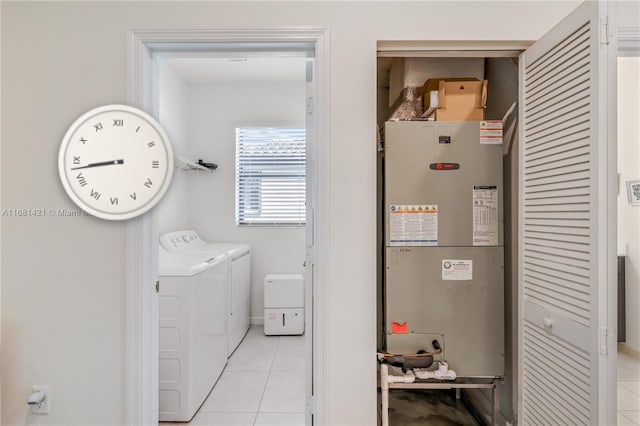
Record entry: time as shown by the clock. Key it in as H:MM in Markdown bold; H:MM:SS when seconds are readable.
**8:43**
